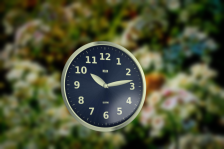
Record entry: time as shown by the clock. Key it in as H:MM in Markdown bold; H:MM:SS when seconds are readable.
**10:13**
